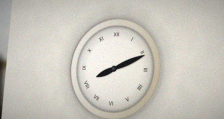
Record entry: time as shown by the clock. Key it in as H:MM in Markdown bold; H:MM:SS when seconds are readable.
**8:11**
